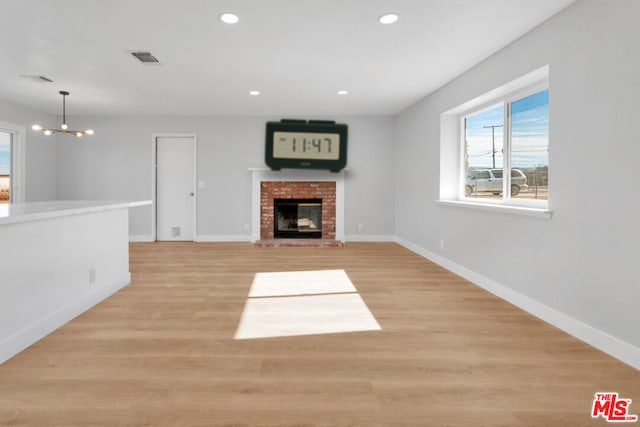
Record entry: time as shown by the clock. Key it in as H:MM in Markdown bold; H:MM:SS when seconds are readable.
**11:47**
